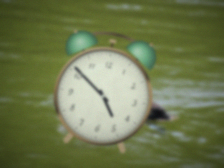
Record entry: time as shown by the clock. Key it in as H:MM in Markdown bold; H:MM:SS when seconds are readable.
**4:51**
